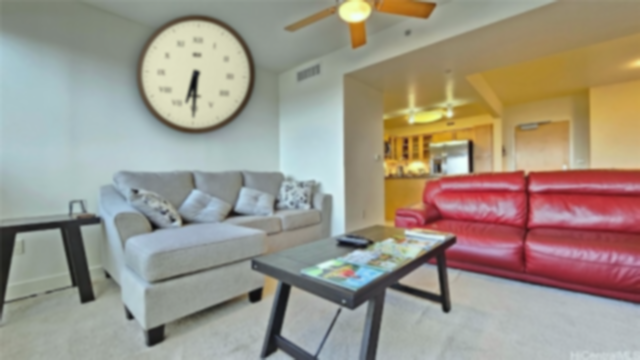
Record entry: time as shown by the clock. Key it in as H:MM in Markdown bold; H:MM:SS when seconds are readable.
**6:30**
